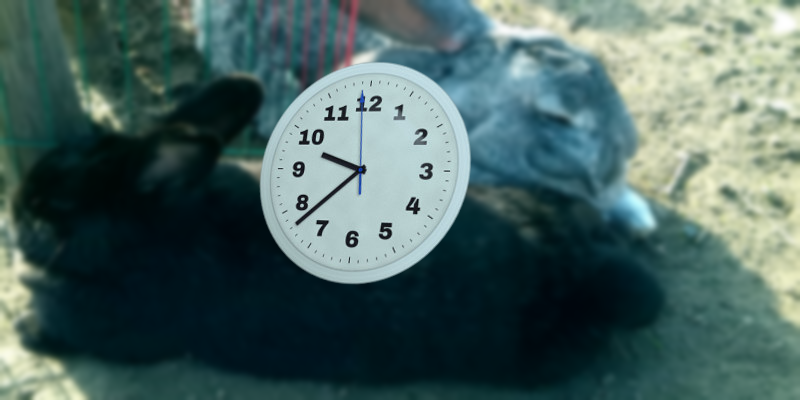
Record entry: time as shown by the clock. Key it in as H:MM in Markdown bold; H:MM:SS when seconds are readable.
**9:37:59**
